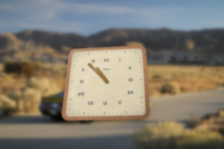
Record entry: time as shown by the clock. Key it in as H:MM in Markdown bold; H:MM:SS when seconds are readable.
**10:53**
